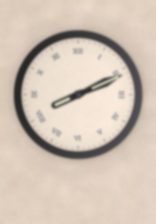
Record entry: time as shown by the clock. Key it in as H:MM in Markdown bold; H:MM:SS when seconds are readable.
**8:11**
